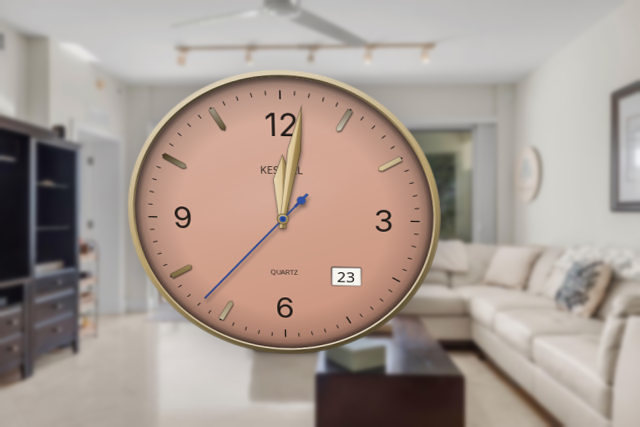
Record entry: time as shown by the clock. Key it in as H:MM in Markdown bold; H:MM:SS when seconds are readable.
**12:01:37**
